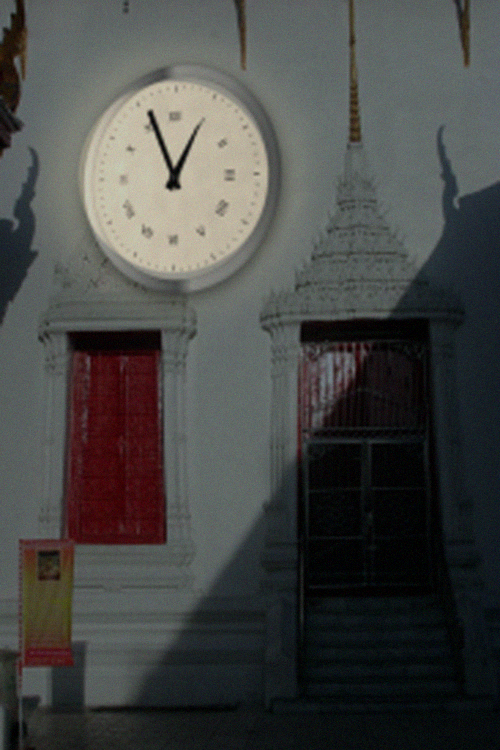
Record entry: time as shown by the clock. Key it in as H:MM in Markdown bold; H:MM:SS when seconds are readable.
**12:56**
